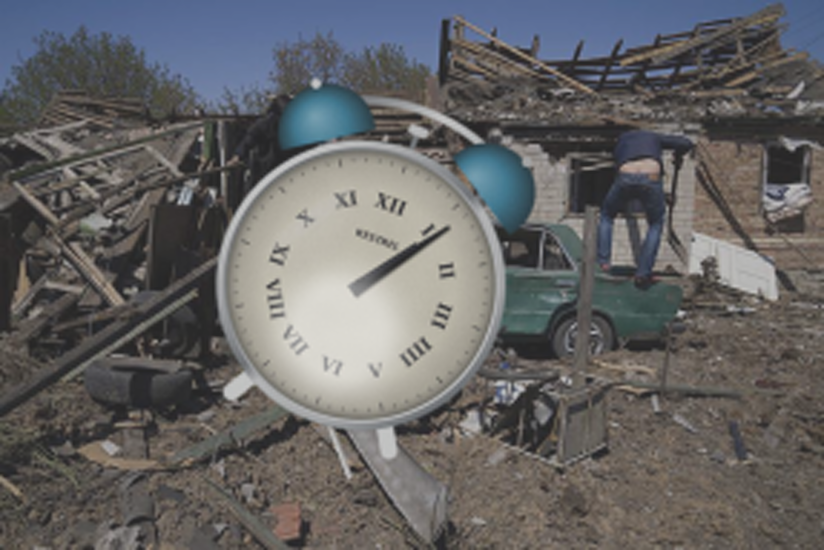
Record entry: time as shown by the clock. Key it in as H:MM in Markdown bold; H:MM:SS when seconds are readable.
**1:06**
